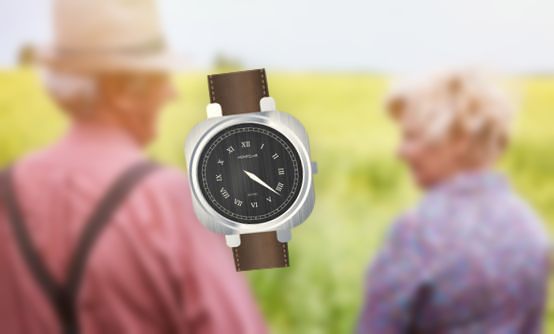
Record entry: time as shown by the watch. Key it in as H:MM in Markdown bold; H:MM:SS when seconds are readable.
**4:22**
